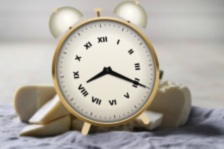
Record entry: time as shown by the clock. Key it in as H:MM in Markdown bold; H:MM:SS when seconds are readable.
**8:20**
